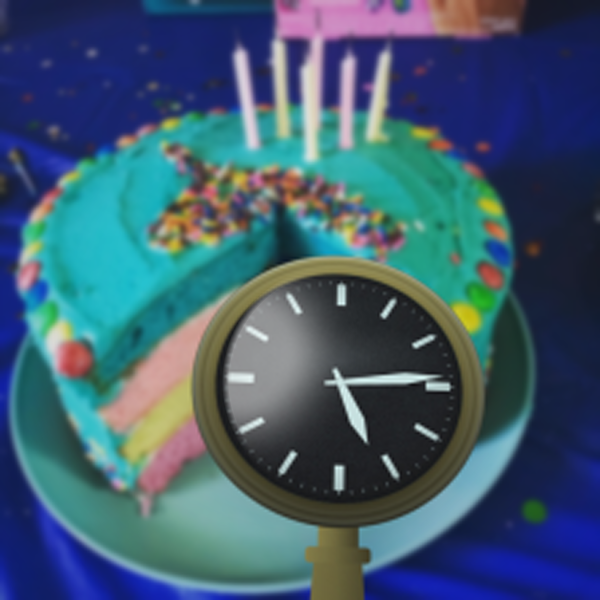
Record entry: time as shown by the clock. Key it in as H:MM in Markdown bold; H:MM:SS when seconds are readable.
**5:14**
